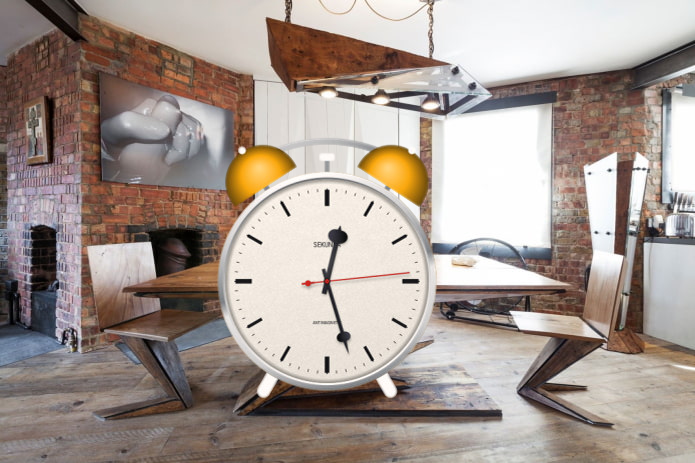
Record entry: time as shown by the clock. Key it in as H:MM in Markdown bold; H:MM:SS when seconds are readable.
**12:27:14**
